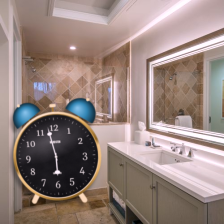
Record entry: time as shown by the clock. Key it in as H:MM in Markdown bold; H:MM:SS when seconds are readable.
**5:58**
